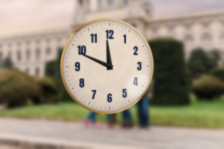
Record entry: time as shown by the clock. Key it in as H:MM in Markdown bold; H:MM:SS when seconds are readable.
**11:49**
